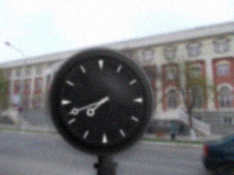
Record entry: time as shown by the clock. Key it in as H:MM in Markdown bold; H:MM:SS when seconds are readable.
**7:42**
